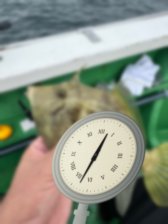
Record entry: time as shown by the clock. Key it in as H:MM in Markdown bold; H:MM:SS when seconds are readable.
**12:33**
